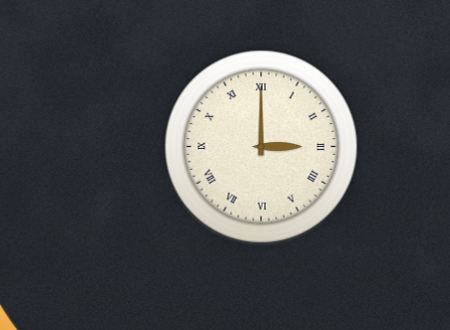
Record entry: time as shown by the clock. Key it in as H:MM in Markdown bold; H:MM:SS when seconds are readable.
**3:00**
